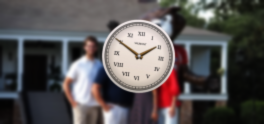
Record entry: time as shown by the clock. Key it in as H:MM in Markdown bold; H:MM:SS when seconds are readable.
**1:50**
